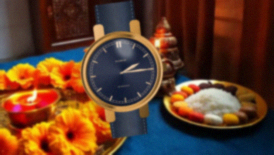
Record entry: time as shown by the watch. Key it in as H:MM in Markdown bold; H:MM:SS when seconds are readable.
**2:15**
